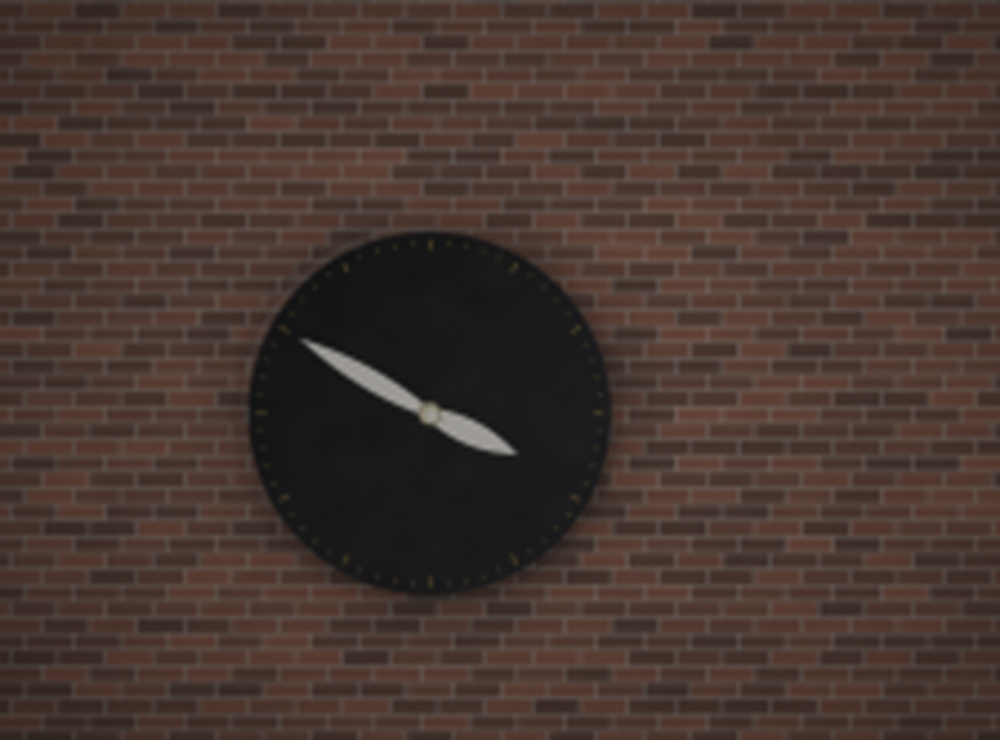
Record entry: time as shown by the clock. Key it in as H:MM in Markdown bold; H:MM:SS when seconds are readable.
**3:50**
